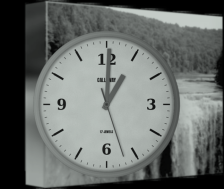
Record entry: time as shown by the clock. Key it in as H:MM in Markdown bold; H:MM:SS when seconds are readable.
**1:00:27**
